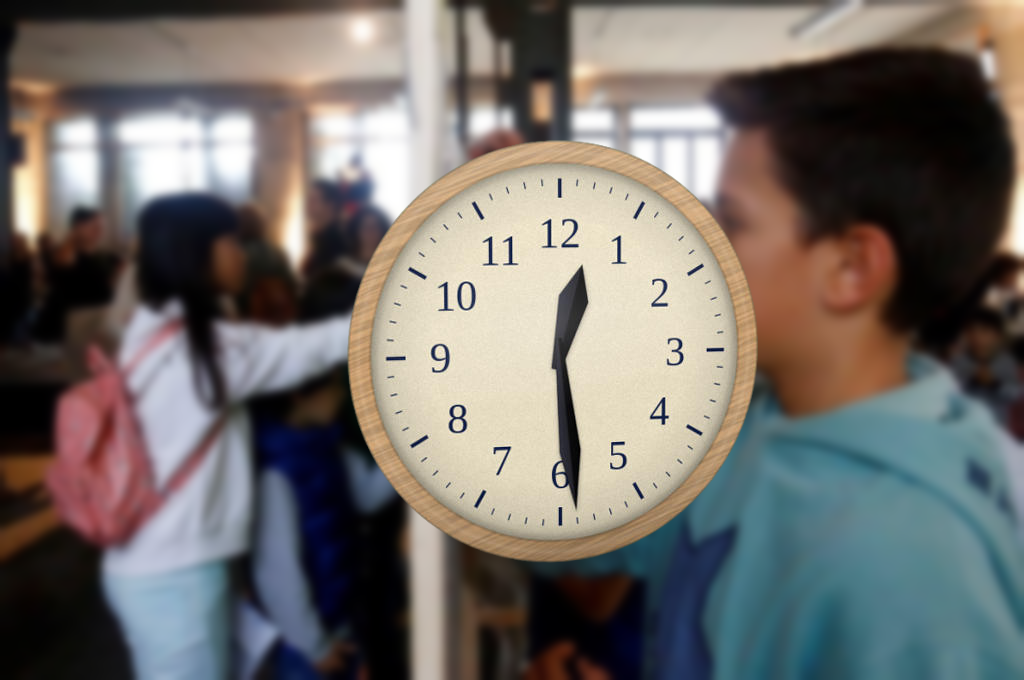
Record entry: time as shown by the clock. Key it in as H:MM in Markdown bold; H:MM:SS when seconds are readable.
**12:29**
